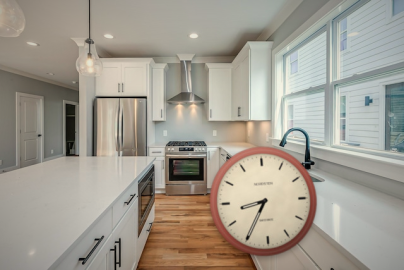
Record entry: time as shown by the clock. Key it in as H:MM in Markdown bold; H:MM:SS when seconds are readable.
**8:35**
